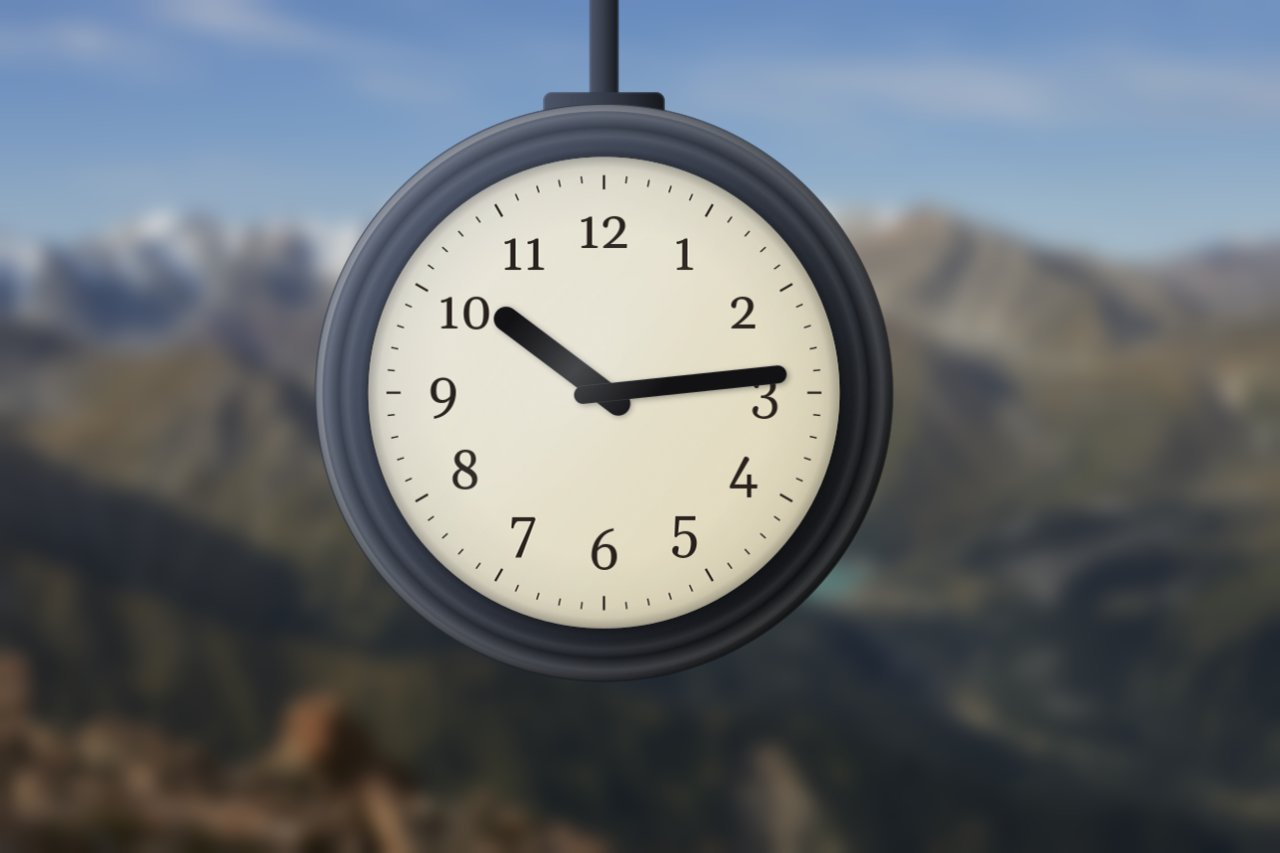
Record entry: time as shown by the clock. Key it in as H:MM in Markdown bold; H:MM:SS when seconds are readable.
**10:14**
